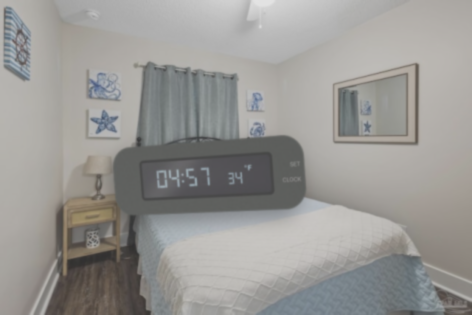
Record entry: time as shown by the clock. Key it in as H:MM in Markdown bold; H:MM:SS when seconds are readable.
**4:57**
